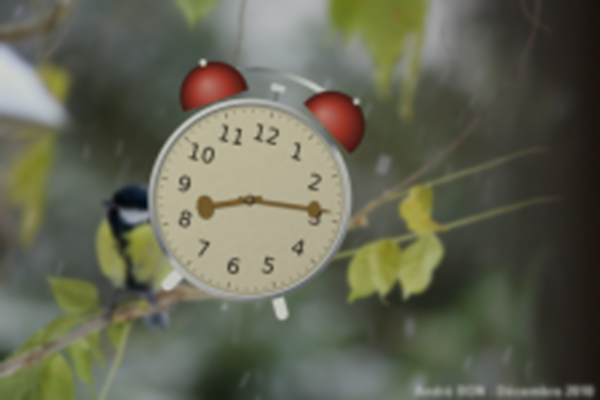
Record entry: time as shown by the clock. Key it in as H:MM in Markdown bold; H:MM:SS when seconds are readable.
**8:14**
